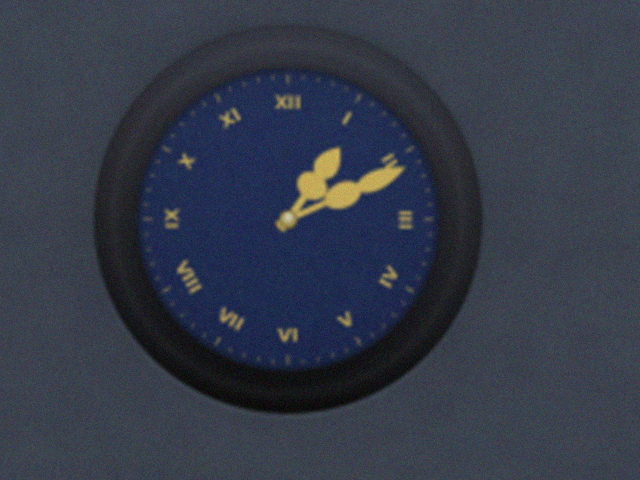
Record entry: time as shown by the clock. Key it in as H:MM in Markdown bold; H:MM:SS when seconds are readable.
**1:11**
